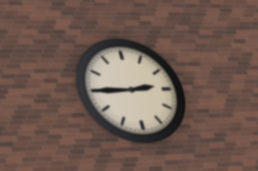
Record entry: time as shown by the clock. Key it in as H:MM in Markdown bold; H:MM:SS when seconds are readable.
**2:45**
